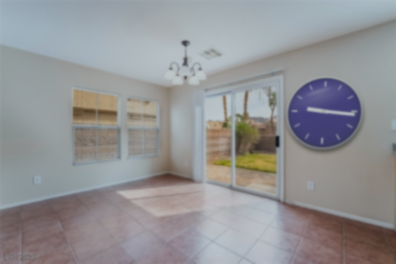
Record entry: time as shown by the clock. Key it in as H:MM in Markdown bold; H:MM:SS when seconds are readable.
**9:16**
